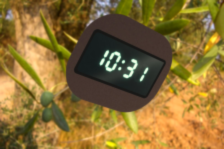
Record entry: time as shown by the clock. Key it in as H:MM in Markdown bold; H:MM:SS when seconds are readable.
**10:31**
